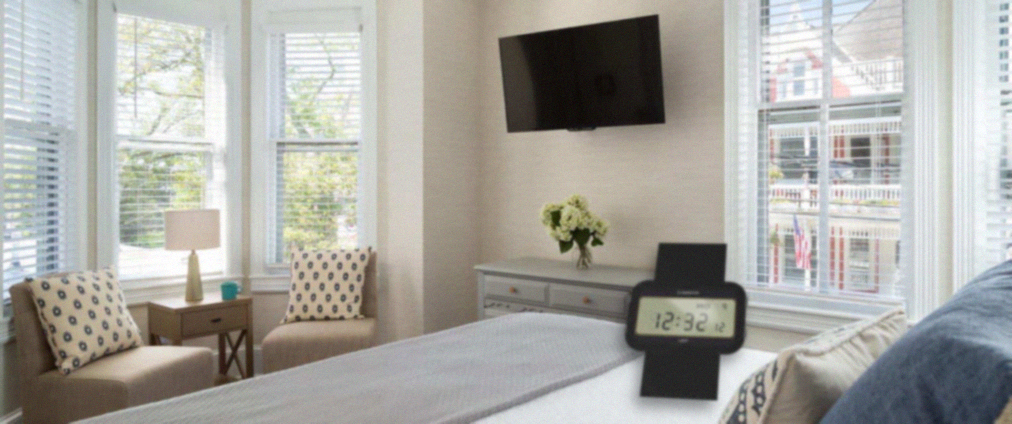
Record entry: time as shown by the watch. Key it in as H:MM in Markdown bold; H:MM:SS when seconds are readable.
**12:32**
